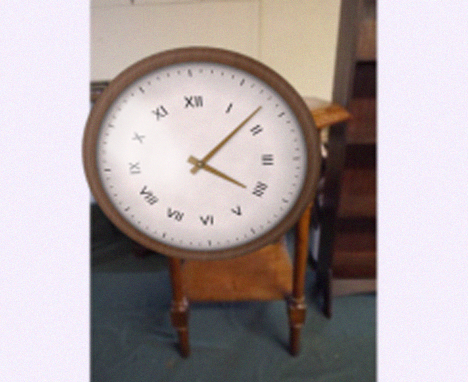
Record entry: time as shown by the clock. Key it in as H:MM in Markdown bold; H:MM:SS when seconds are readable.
**4:08**
